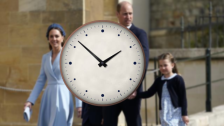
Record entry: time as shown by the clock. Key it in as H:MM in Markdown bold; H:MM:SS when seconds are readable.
**1:52**
